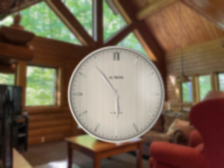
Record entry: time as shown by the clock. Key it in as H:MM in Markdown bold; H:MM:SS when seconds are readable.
**5:54**
